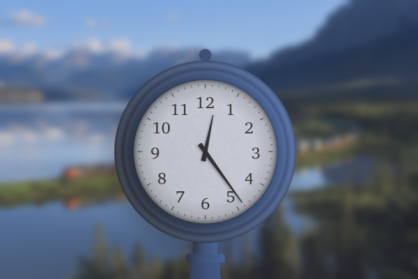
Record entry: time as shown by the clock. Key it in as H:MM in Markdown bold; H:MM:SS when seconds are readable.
**12:24**
